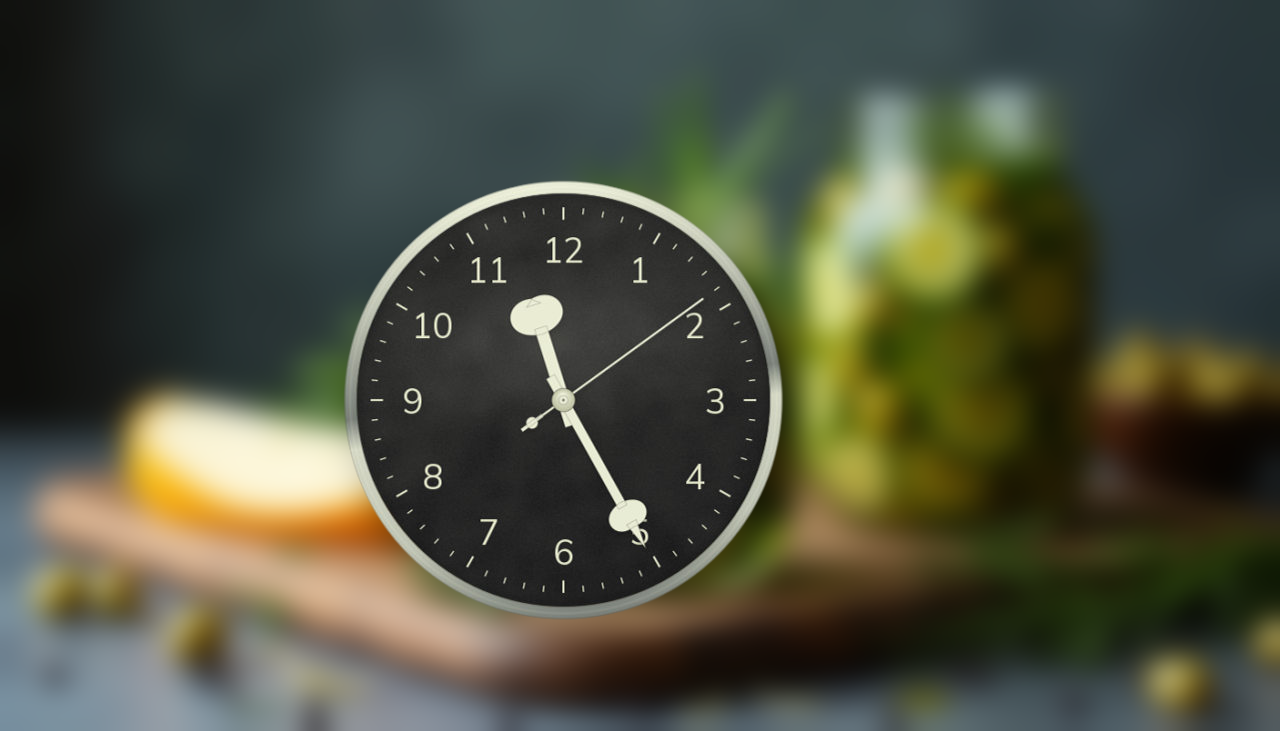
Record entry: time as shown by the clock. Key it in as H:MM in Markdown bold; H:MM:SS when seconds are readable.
**11:25:09**
